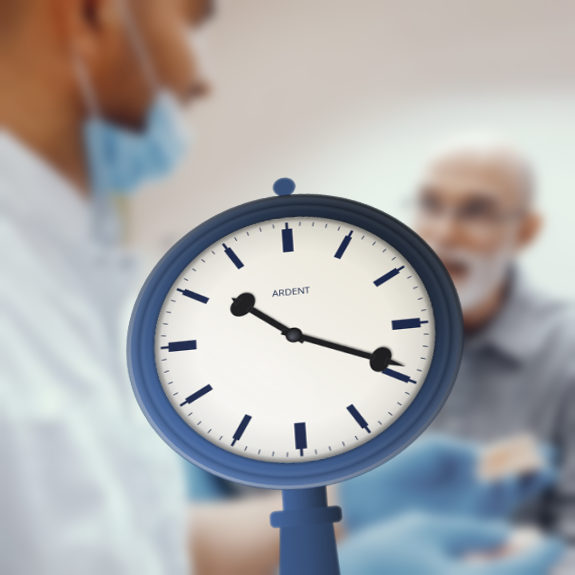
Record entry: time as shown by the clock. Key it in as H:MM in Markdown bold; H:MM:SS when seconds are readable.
**10:19**
